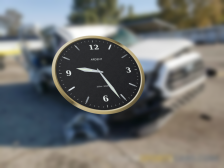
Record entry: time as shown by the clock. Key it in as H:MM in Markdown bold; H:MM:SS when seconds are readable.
**9:26**
